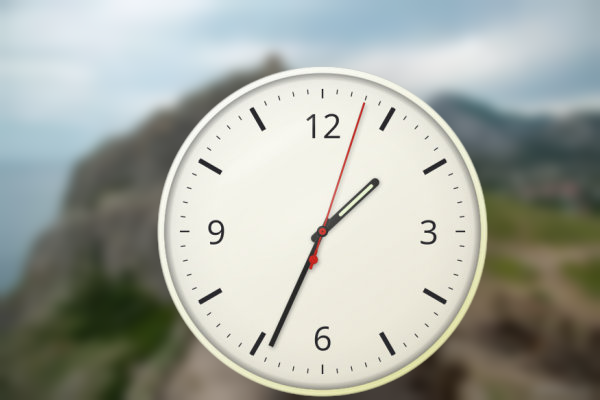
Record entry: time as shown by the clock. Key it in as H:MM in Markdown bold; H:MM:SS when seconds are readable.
**1:34:03**
